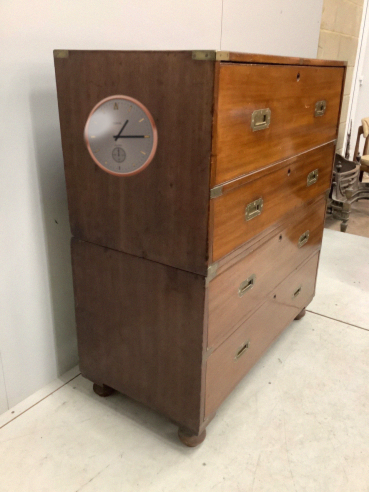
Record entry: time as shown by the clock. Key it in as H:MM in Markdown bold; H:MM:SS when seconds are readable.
**1:15**
